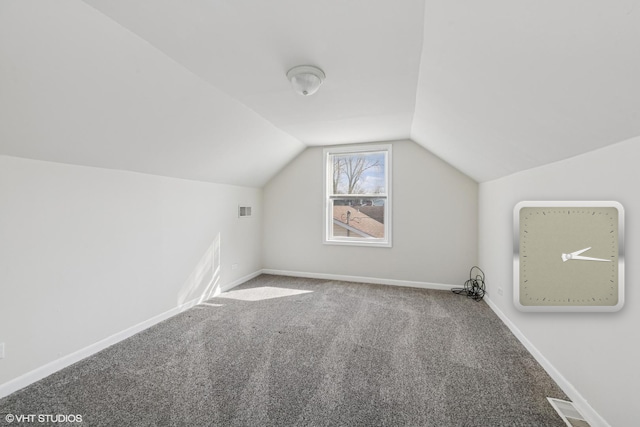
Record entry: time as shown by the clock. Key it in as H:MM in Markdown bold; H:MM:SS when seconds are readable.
**2:16**
